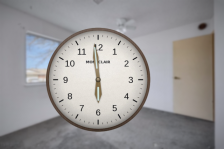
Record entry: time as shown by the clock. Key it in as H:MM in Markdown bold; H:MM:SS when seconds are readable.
**5:59**
